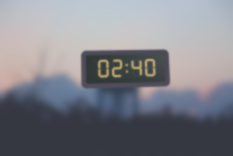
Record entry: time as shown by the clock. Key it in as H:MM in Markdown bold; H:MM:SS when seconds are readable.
**2:40**
